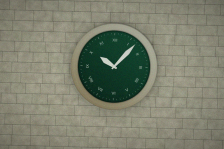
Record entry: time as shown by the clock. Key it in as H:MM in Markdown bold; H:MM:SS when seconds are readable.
**10:07**
